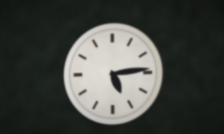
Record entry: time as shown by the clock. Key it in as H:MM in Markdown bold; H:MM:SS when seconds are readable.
**5:14**
